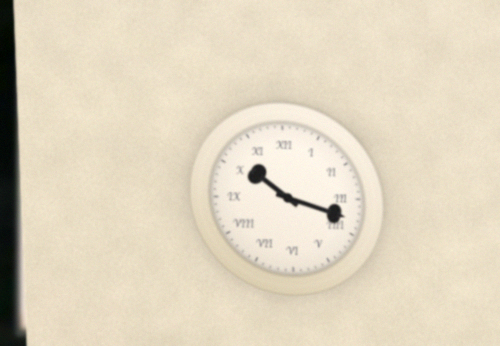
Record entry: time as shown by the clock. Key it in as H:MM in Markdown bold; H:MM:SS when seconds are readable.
**10:18**
